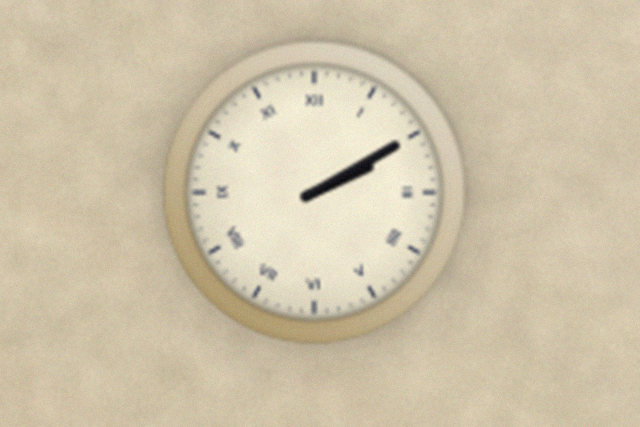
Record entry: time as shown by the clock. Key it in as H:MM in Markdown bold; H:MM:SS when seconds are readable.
**2:10**
